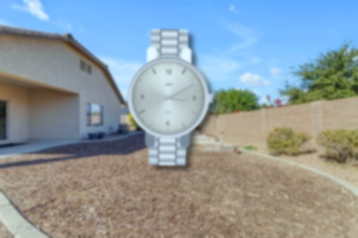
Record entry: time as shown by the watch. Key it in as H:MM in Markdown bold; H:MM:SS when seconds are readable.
**3:10**
